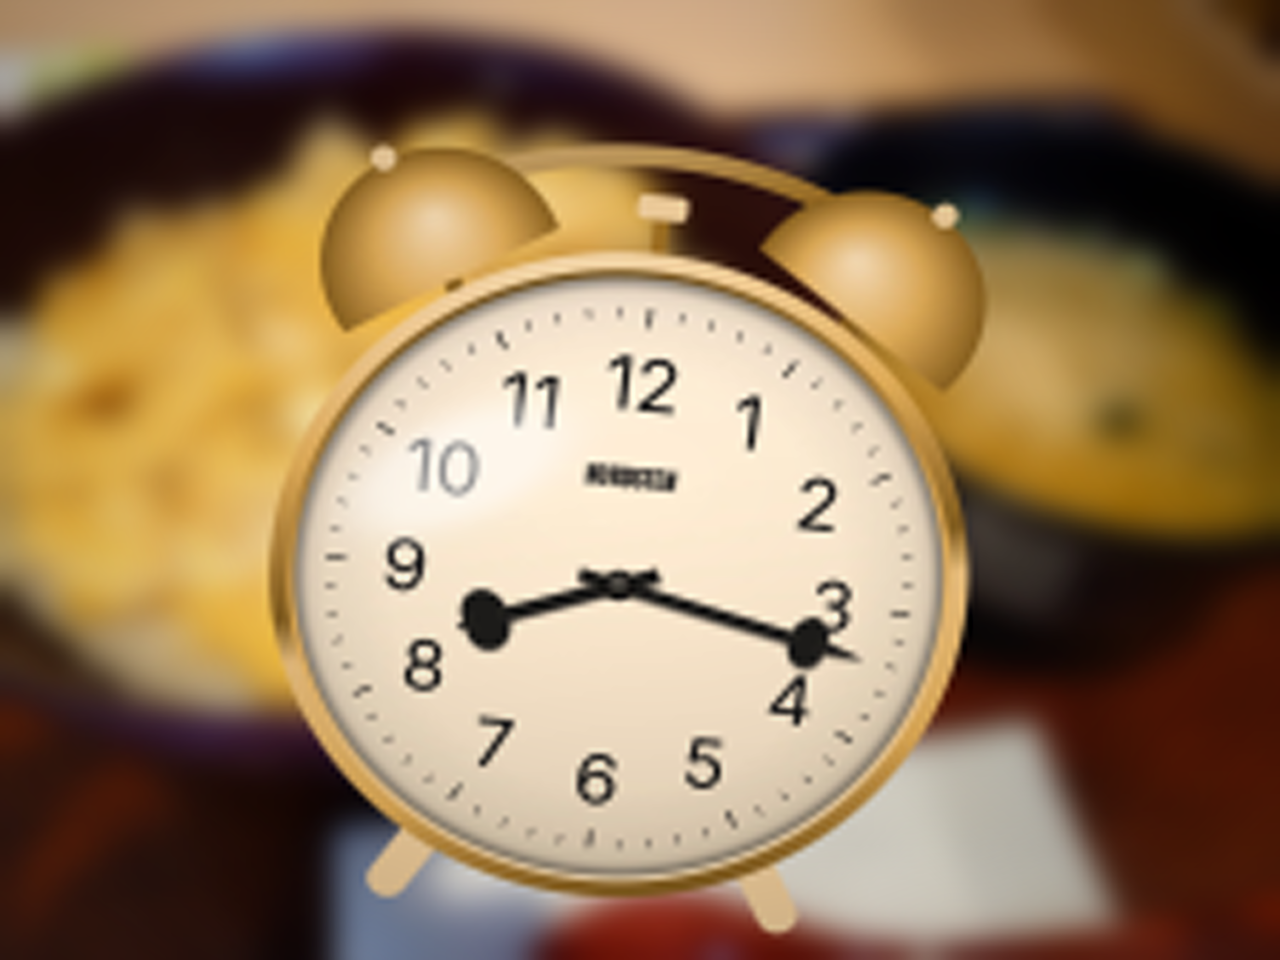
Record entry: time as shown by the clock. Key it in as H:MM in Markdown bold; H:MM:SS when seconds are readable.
**8:17**
